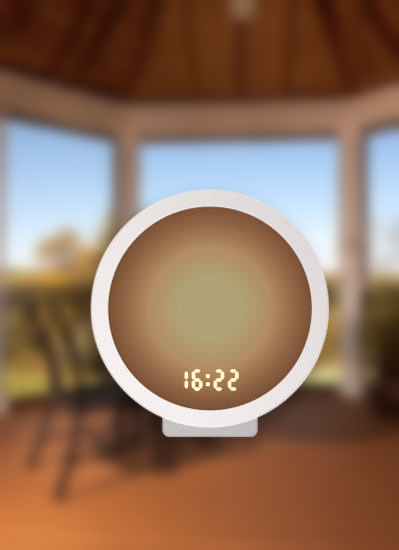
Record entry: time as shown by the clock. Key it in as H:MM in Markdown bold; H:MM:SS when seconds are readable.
**16:22**
